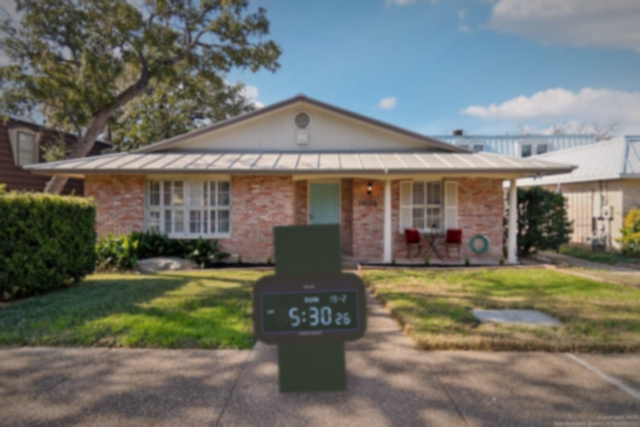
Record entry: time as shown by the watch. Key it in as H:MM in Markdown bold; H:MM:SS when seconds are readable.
**5:30**
